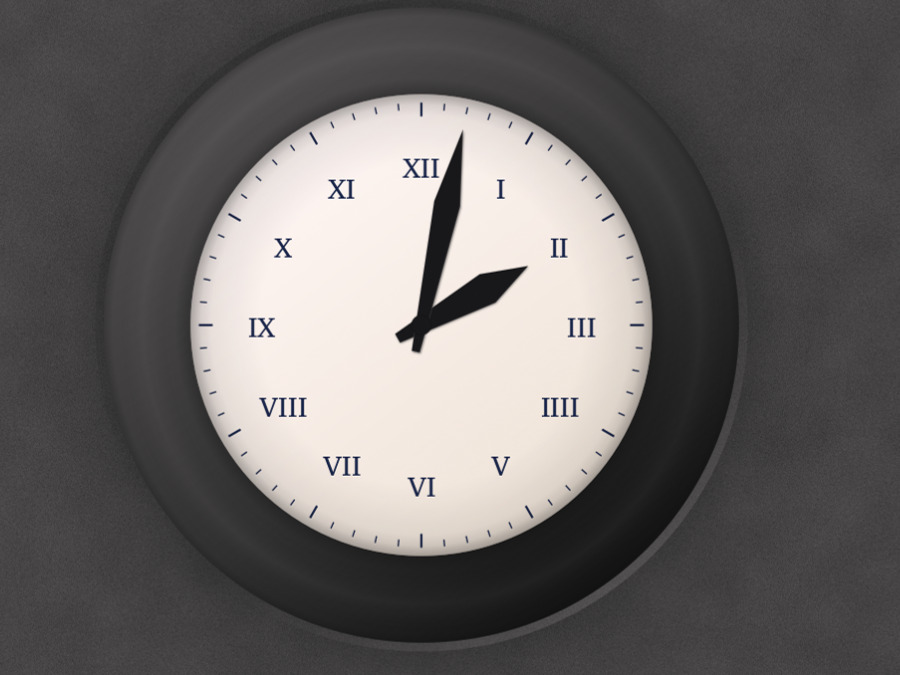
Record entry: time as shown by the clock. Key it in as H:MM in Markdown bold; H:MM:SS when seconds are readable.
**2:02**
